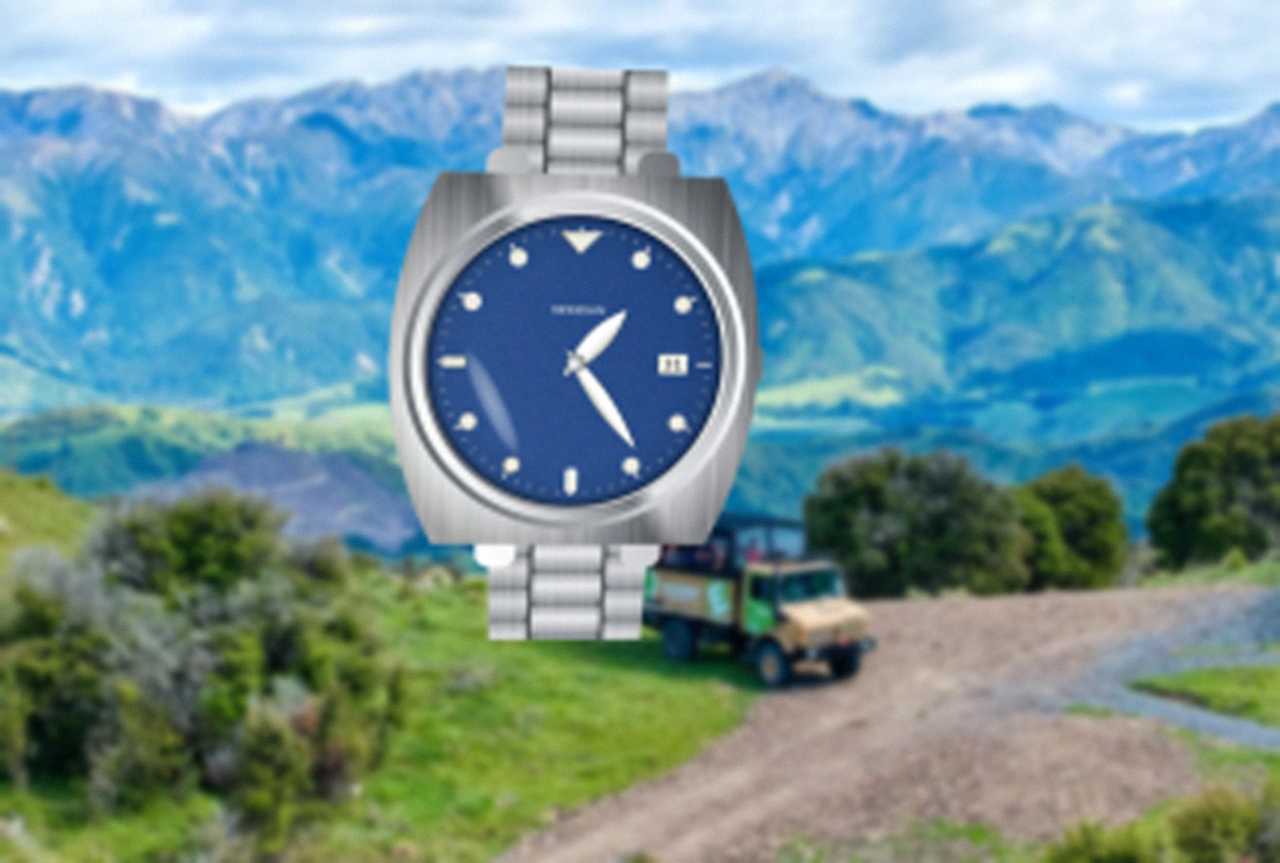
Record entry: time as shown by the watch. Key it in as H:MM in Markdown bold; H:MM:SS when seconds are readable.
**1:24**
